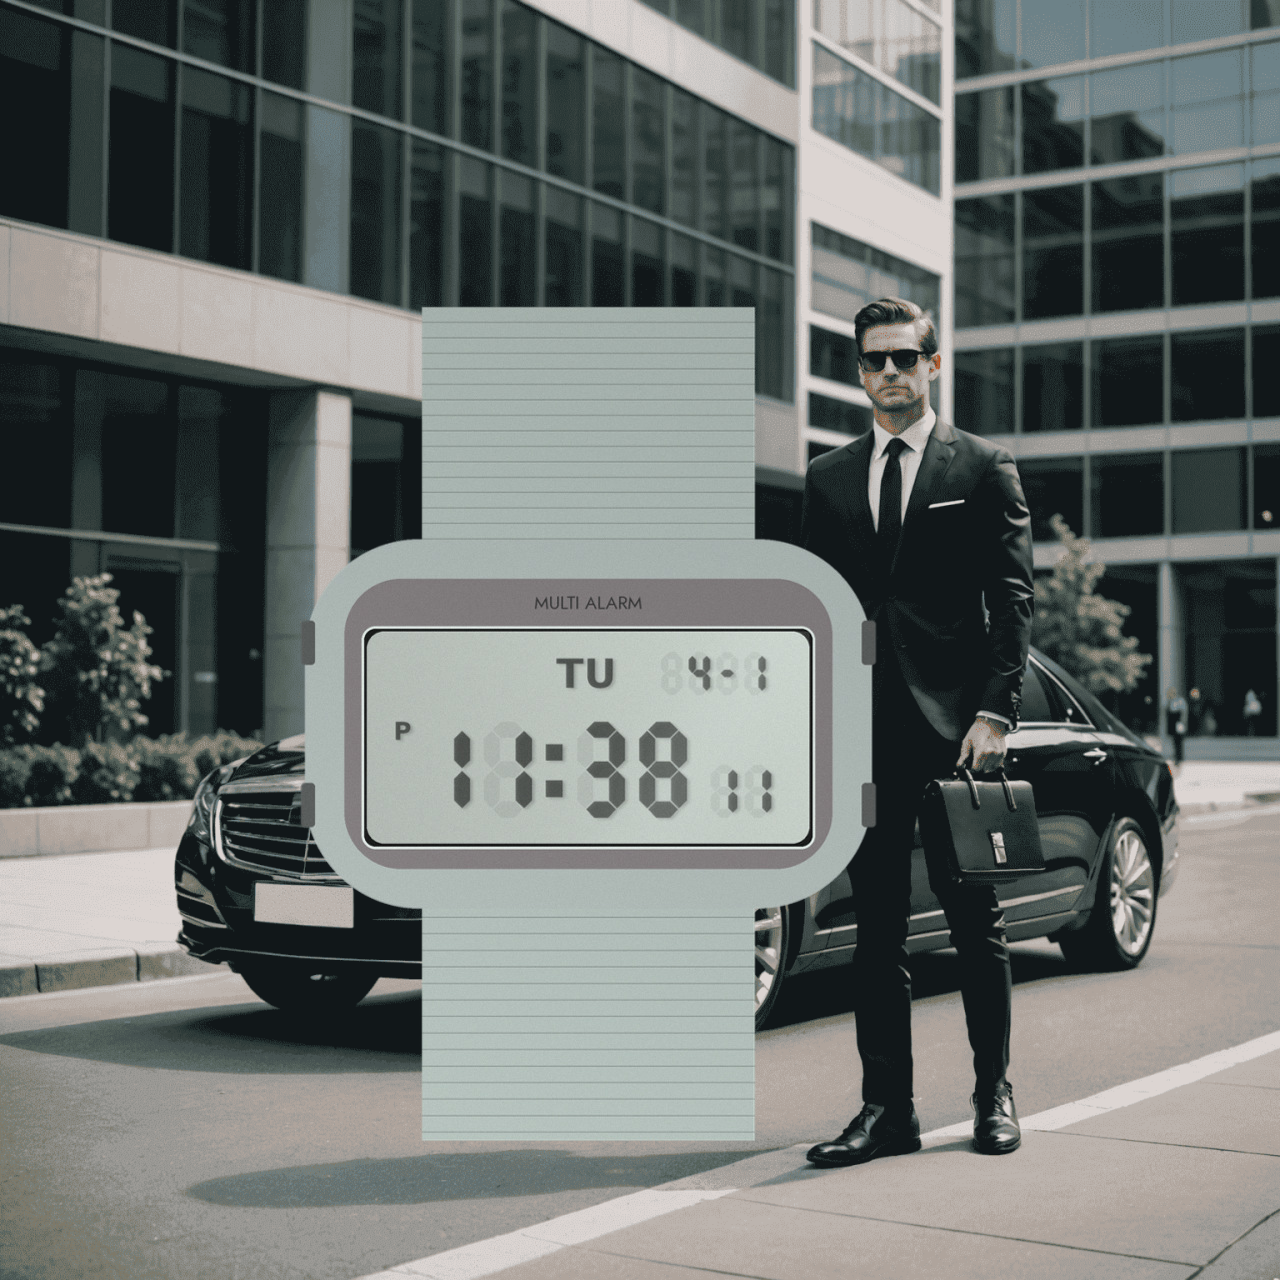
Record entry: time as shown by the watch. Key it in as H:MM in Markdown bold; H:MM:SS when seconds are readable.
**11:38:11**
